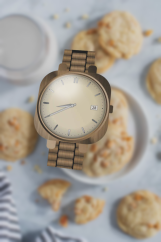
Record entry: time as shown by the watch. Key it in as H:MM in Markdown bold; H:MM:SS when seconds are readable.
**8:40**
